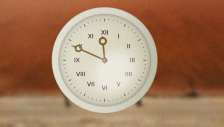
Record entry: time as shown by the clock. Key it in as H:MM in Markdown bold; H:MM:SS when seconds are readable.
**11:49**
